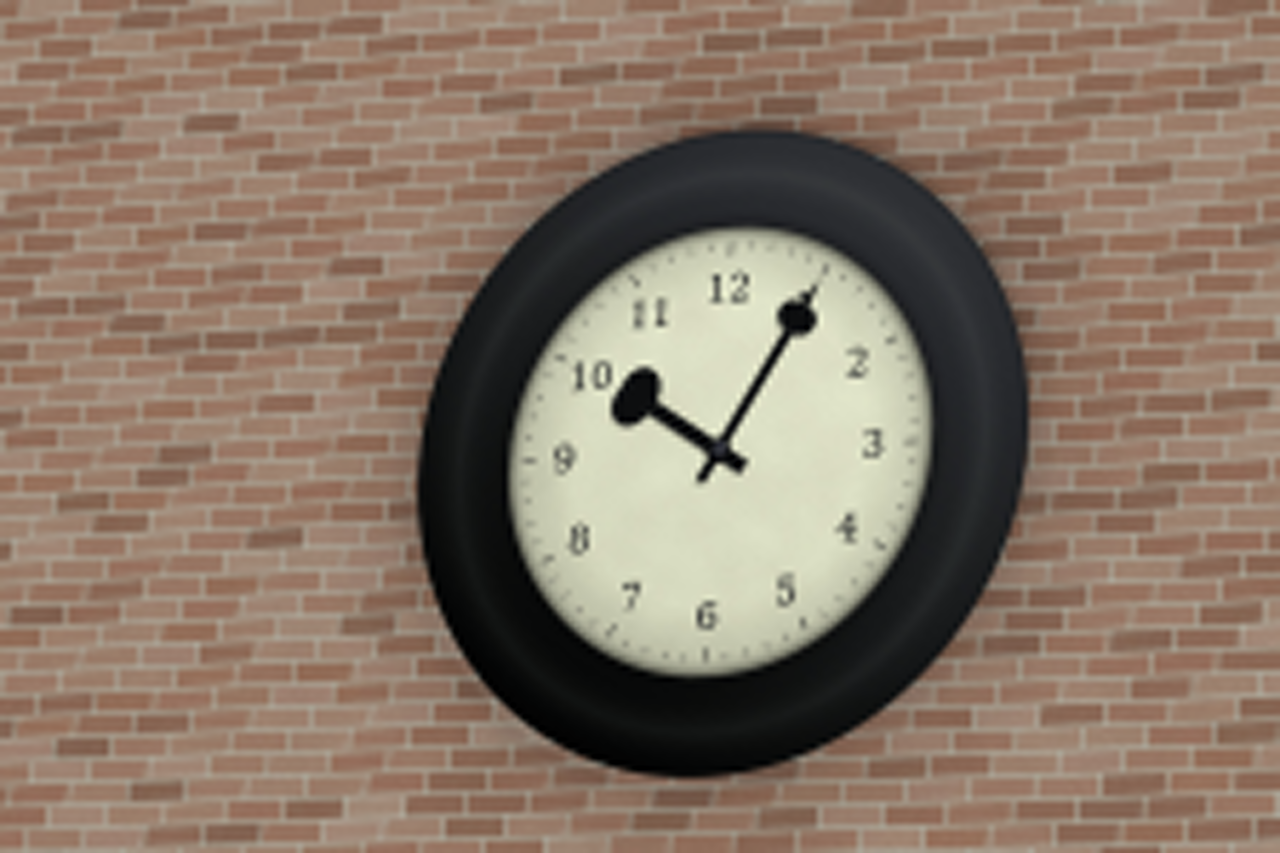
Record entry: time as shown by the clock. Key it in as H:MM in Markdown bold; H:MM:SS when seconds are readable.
**10:05**
